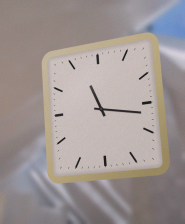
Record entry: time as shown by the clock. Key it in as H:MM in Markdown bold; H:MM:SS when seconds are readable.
**11:17**
